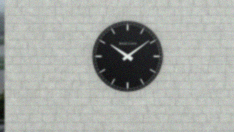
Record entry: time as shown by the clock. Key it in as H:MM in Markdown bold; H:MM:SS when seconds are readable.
**10:09**
